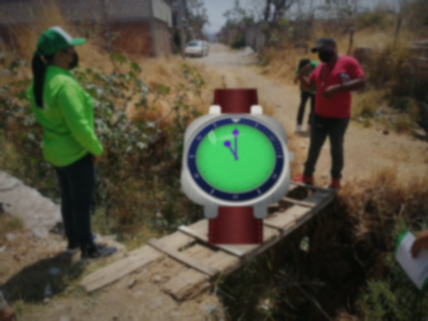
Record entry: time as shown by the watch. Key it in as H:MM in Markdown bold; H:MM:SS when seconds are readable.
**11:00**
